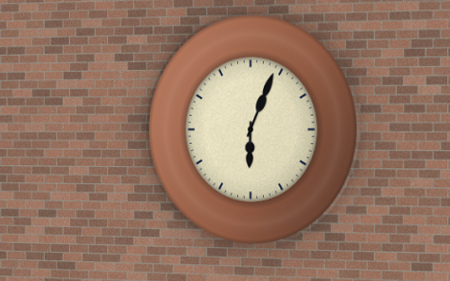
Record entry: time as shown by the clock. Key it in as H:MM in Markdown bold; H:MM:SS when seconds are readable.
**6:04**
